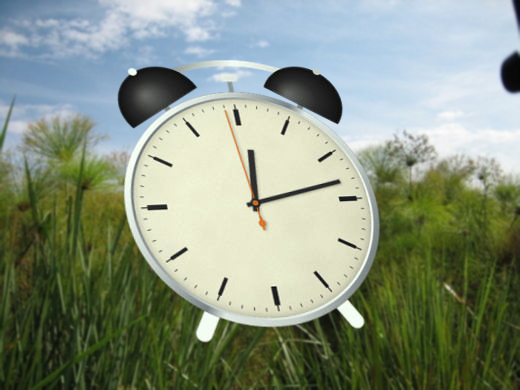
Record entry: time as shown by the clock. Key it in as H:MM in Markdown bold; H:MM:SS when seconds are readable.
**12:12:59**
